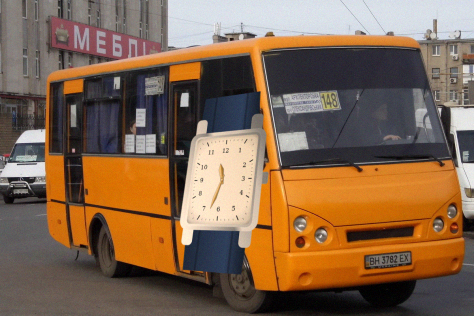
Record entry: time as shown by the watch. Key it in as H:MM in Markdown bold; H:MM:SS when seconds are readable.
**11:33**
